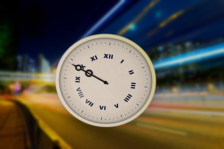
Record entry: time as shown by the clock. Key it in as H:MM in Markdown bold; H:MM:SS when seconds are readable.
**9:49**
